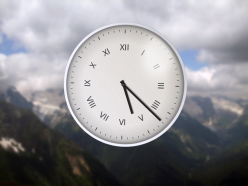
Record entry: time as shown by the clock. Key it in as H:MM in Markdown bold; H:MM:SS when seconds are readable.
**5:22**
